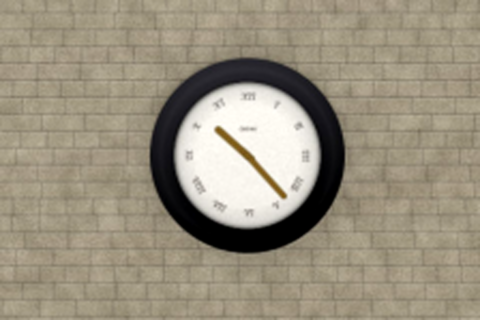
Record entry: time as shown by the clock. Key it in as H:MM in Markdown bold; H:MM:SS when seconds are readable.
**10:23**
